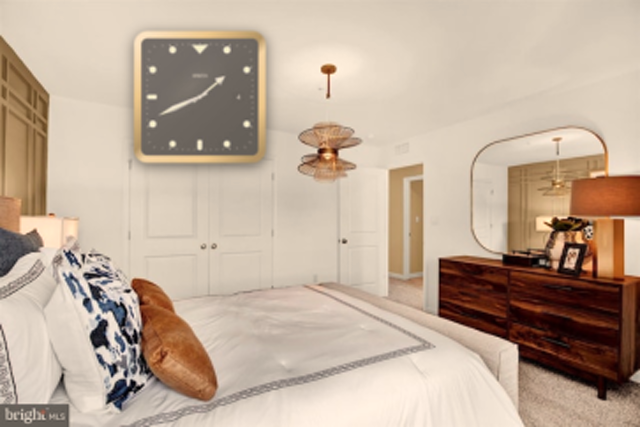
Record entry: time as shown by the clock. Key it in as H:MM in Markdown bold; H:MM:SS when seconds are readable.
**1:41**
